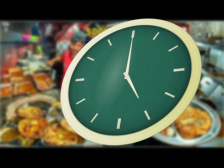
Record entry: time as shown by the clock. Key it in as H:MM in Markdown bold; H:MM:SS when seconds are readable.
**5:00**
